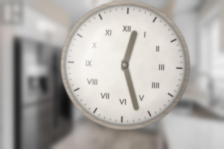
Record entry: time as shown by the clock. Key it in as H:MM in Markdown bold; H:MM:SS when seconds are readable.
**12:27**
